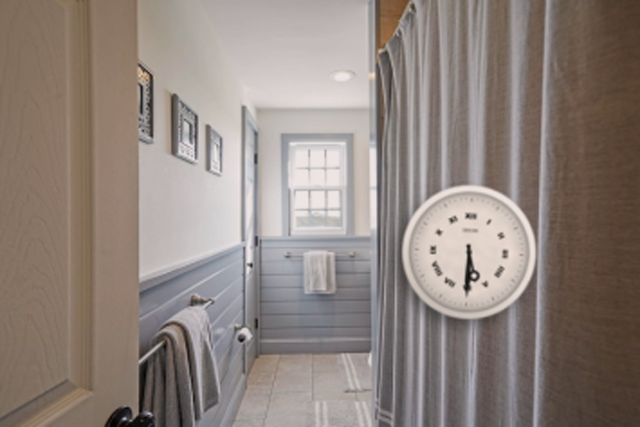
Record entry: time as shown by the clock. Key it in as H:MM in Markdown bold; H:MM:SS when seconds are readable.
**5:30**
